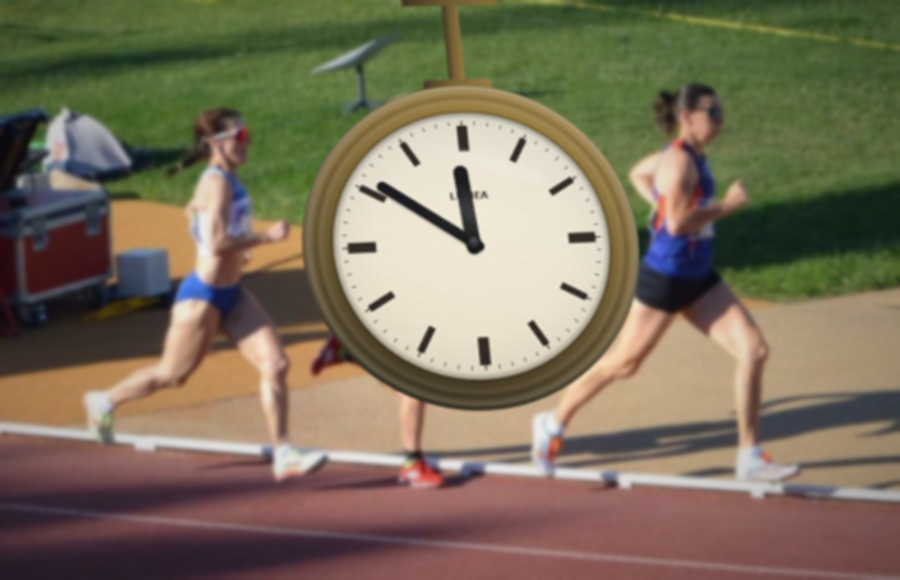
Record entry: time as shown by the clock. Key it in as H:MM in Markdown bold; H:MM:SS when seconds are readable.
**11:51**
